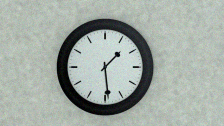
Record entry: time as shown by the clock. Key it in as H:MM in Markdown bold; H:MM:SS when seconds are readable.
**1:29**
